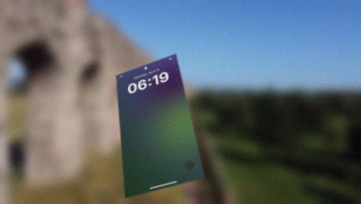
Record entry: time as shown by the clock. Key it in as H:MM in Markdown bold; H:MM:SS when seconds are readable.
**6:19**
